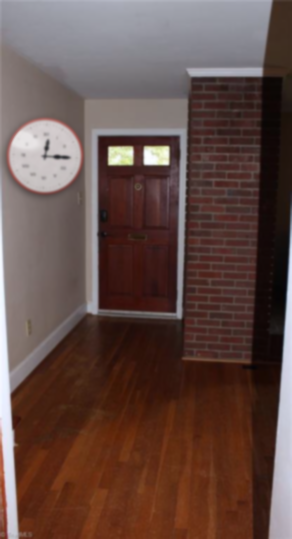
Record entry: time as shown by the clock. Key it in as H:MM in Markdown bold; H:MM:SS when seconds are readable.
**12:15**
